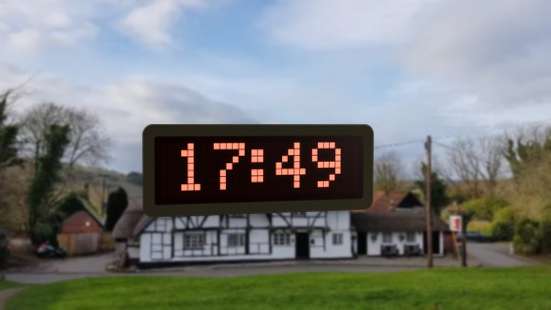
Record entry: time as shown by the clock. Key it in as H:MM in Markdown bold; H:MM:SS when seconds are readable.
**17:49**
